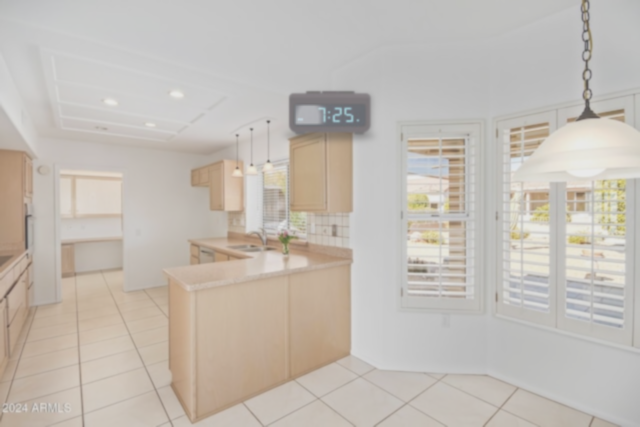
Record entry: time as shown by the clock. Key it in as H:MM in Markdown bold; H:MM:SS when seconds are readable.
**7:25**
